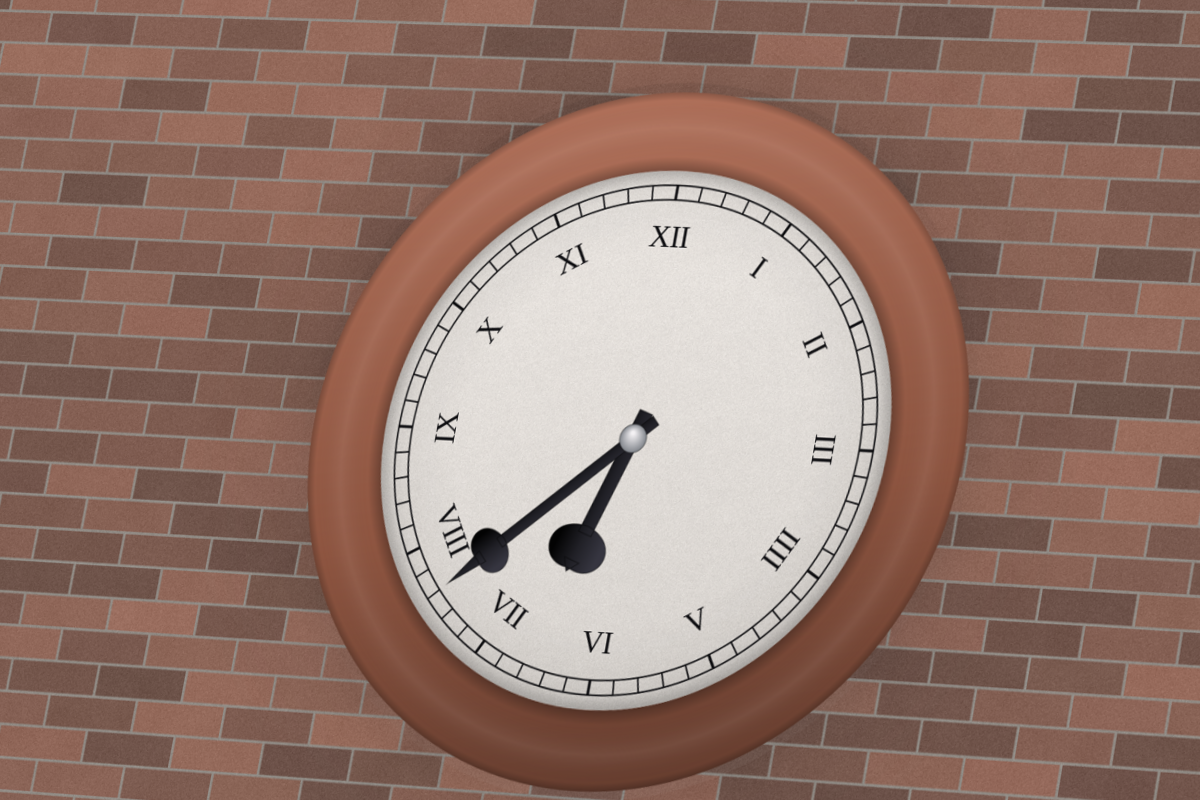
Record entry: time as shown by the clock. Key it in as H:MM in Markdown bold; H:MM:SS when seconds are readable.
**6:38**
